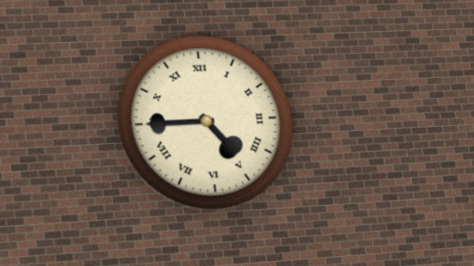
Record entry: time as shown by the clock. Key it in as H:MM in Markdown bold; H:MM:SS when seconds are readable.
**4:45**
